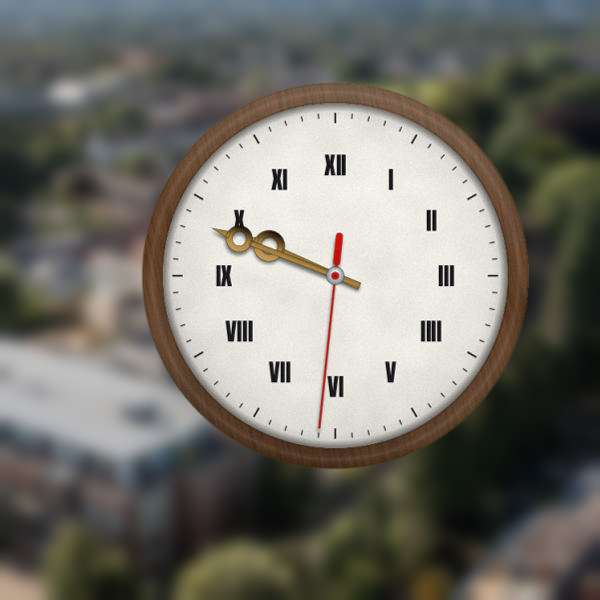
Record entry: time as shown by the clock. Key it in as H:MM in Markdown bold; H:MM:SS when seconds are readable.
**9:48:31**
